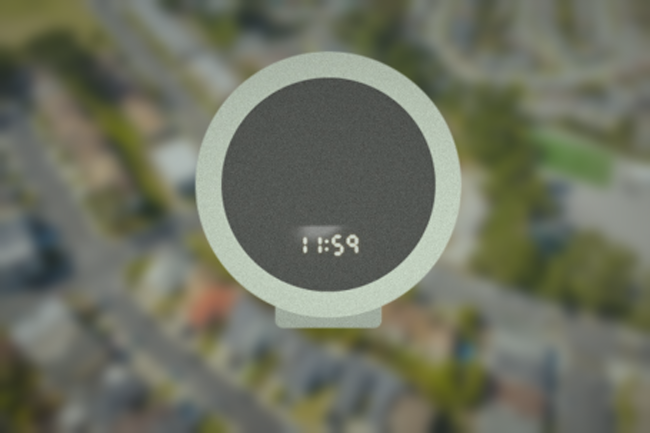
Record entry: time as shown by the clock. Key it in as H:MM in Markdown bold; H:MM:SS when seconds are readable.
**11:59**
